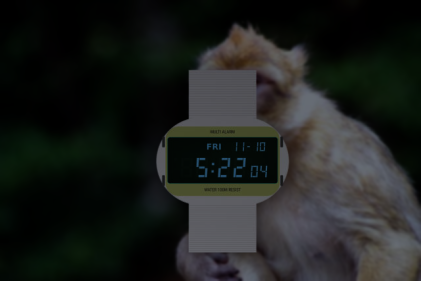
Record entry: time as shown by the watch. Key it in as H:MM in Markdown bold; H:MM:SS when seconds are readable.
**5:22:04**
